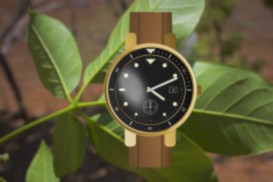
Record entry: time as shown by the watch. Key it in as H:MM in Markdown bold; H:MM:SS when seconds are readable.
**4:11**
